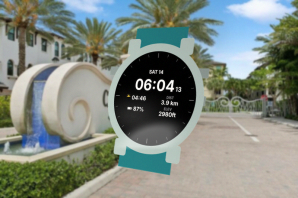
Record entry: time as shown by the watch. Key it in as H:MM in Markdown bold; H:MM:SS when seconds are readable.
**6:04**
